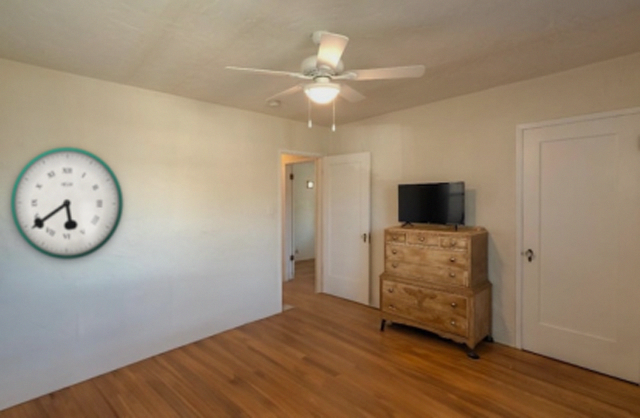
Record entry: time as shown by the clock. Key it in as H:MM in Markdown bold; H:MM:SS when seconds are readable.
**5:39**
